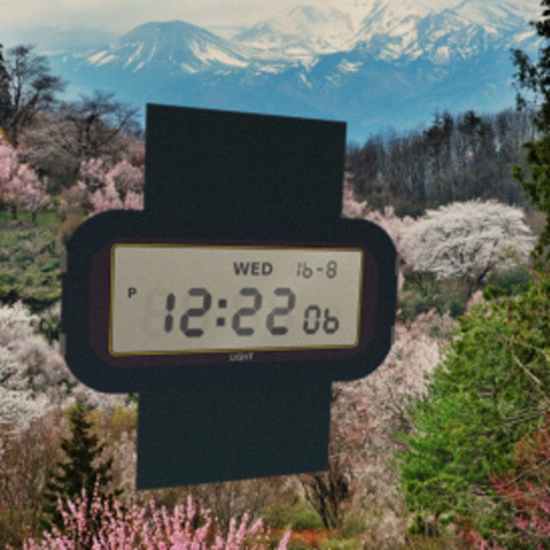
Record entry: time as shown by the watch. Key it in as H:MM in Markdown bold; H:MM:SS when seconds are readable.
**12:22:06**
